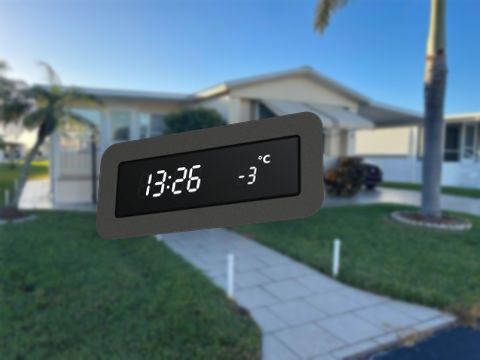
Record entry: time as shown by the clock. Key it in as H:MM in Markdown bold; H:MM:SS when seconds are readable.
**13:26**
